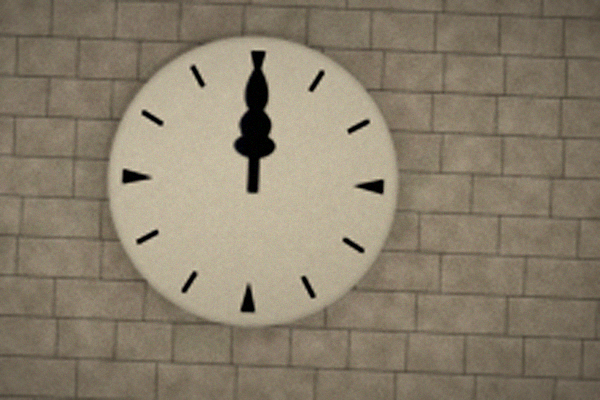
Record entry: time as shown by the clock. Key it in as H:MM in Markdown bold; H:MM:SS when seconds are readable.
**12:00**
